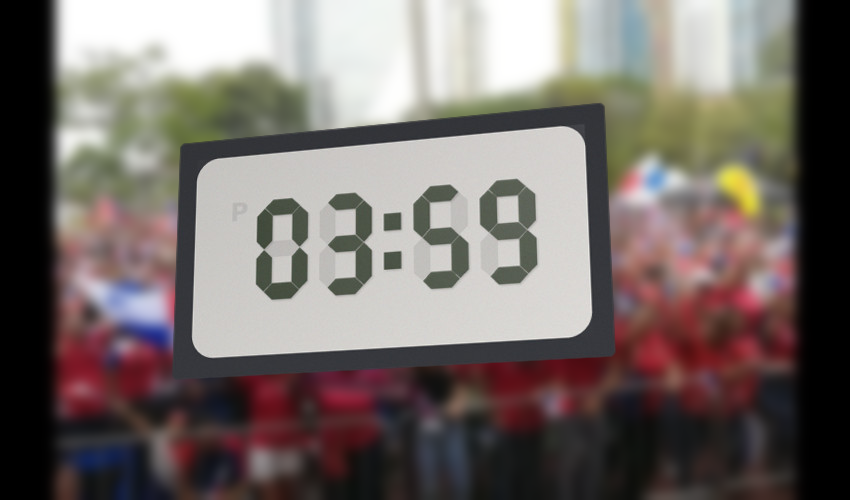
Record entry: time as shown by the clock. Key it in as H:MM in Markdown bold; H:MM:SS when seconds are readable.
**3:59**
